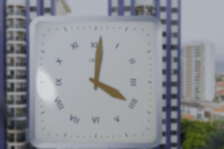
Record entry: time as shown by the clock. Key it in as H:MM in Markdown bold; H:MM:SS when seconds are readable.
**4:01**
